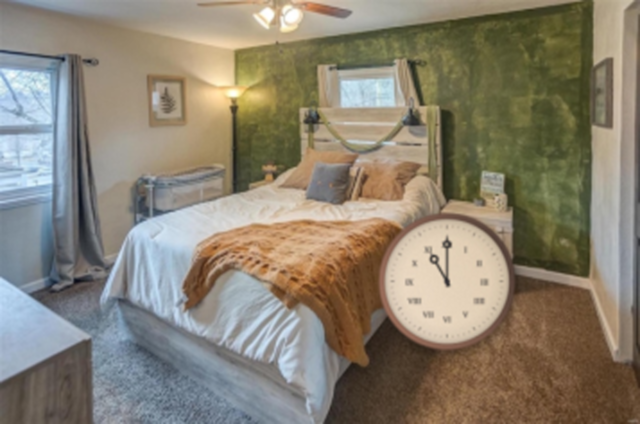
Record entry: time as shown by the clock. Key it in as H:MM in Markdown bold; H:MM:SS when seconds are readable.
**11:00**
